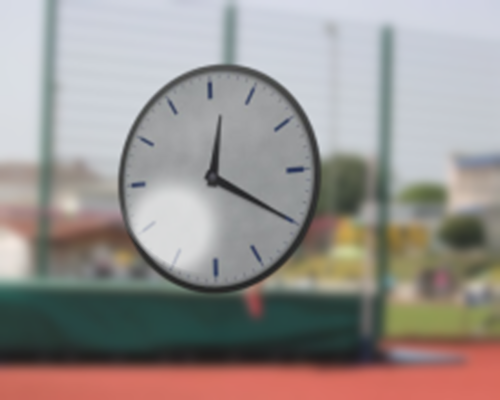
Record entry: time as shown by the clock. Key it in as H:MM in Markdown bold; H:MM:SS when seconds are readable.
**12:20**
